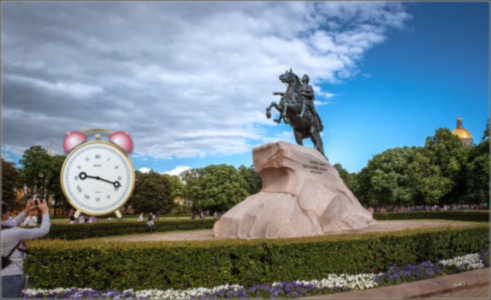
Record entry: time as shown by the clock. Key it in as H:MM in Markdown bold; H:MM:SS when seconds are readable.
**9:18**
